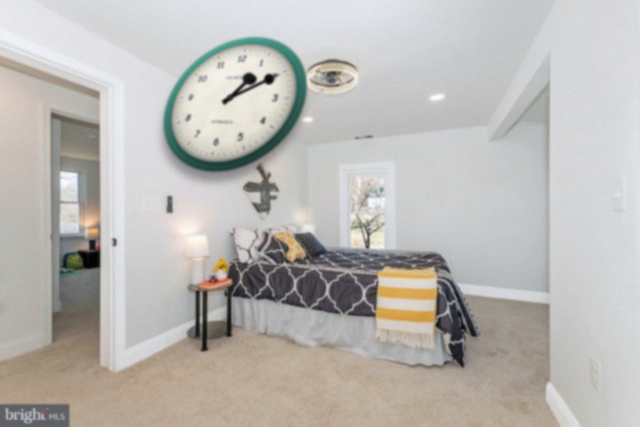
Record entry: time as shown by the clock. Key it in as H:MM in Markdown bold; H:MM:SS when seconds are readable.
**1:10**
